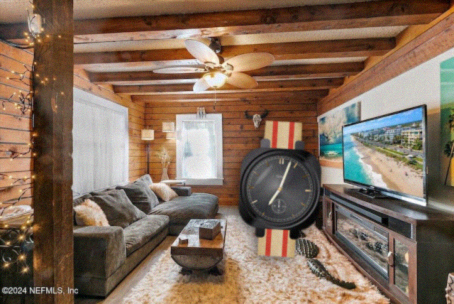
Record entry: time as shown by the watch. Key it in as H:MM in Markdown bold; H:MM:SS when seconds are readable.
**7:03**
